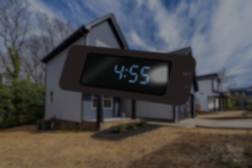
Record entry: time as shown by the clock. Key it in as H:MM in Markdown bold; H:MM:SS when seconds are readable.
**4:55**
